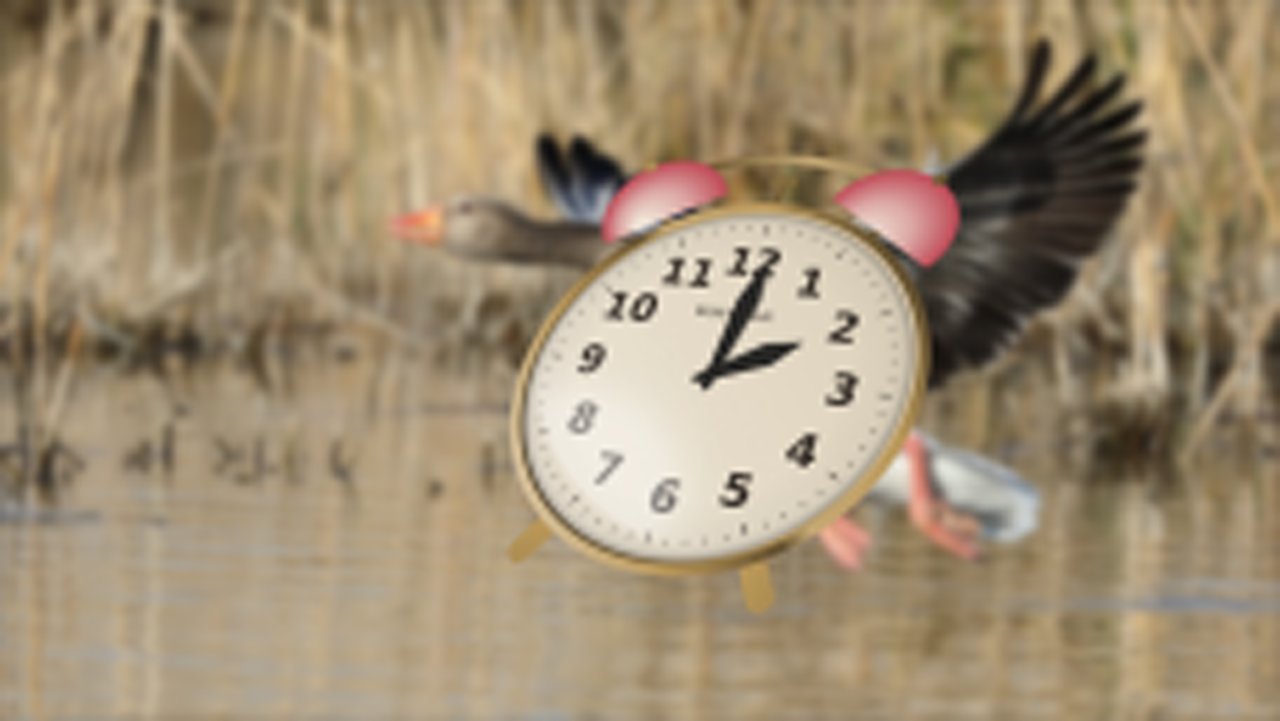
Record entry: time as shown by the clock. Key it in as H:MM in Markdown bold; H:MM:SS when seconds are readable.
**2:01**
